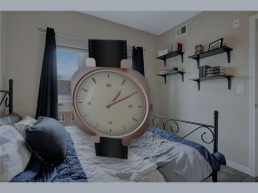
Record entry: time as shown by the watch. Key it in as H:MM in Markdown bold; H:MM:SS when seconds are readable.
**1:10**
